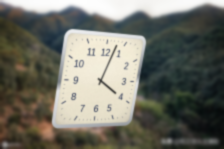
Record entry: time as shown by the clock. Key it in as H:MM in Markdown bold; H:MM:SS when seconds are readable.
**4:03**
